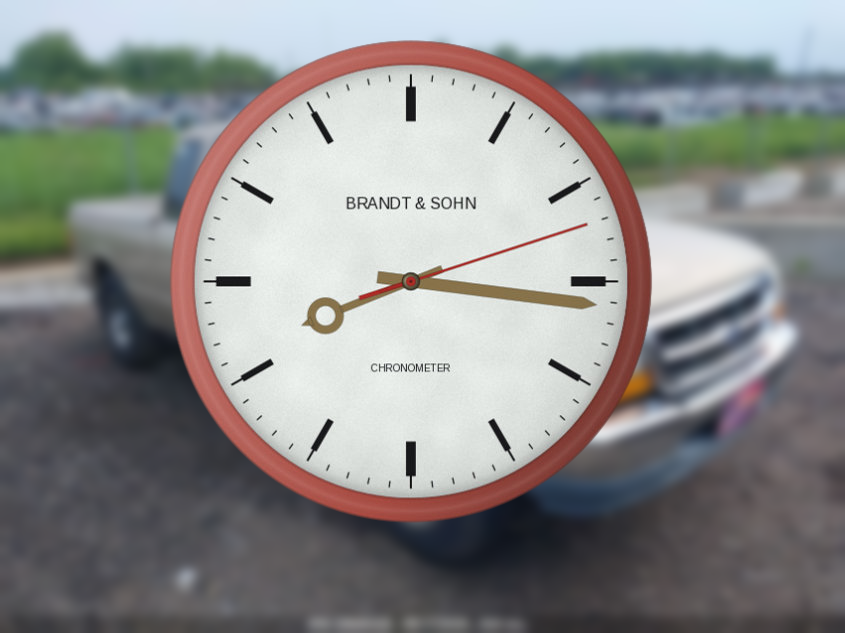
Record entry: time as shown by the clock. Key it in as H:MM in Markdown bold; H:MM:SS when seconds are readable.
**8:16:12**
